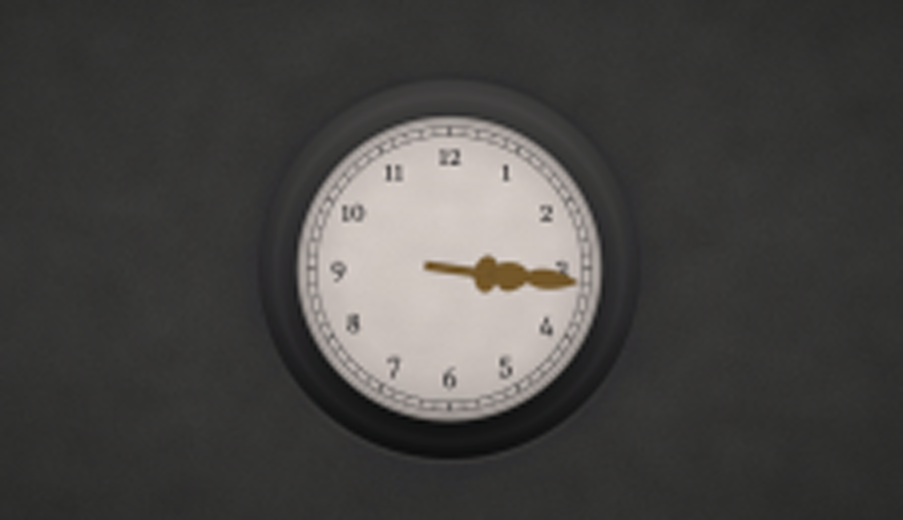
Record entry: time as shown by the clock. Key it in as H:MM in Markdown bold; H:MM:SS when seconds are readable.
**3:16**
